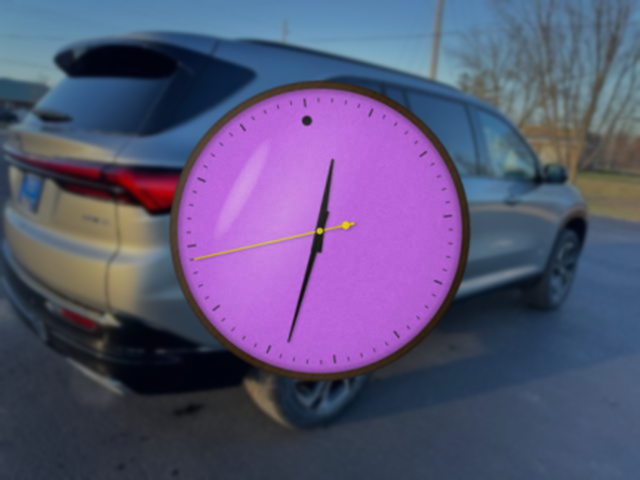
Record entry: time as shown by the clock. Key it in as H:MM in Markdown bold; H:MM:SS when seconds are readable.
**12:33:44**
